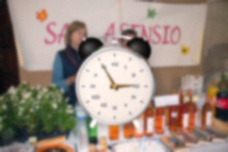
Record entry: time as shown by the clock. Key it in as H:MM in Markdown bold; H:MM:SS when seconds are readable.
**2:55**
